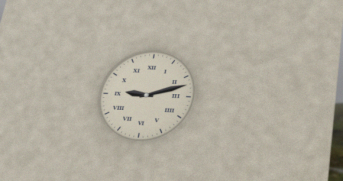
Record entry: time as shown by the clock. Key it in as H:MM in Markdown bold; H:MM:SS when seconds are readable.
**9:12**
